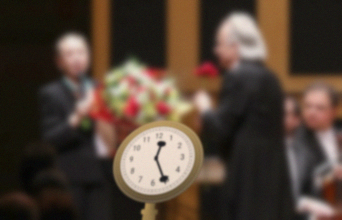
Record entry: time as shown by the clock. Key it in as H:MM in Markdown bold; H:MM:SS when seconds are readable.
**12:26**
